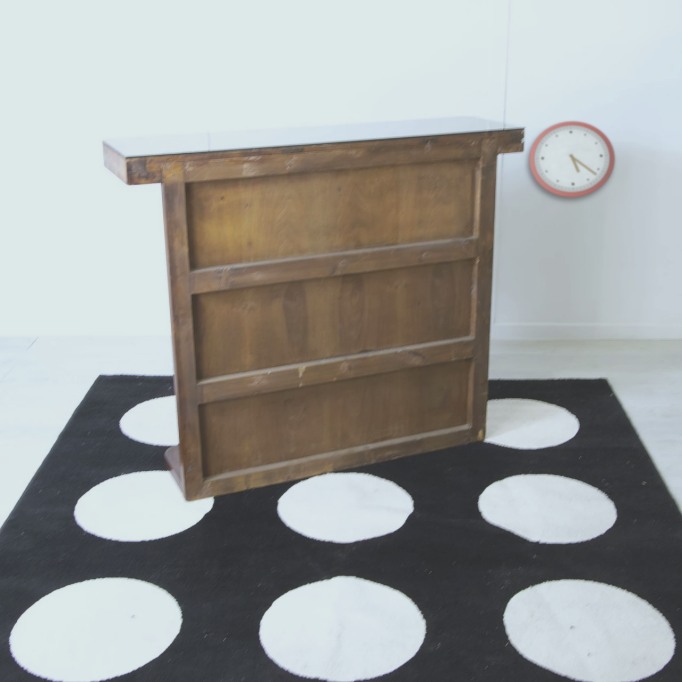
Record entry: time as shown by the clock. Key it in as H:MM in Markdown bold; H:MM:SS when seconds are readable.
**5:22**
